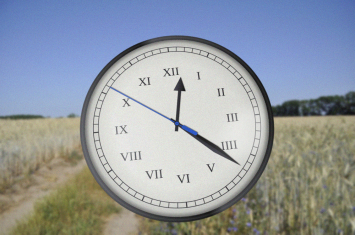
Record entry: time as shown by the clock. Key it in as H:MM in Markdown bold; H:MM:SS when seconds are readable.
**12:21:51**
